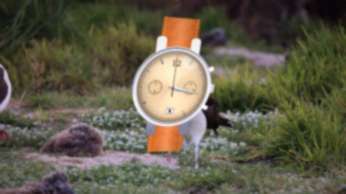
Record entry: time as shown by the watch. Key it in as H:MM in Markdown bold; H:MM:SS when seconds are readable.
**3:17**
